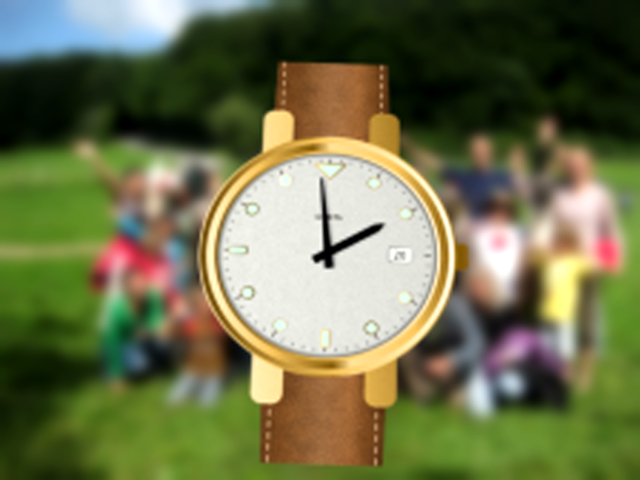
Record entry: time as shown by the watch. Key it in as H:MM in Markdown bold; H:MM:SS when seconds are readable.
**1:59**
